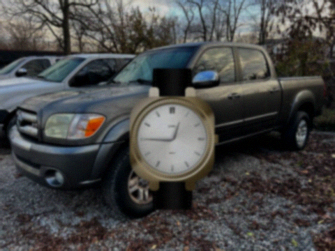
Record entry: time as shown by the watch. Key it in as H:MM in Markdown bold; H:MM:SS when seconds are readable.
**12:45**
